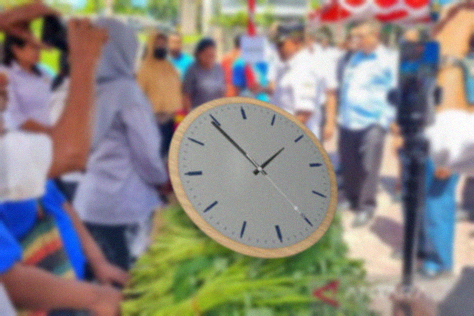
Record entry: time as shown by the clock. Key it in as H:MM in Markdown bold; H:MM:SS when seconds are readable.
**1:54:25**
